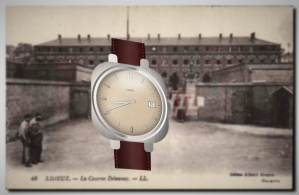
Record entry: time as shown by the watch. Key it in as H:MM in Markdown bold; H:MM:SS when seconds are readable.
**8:41**
